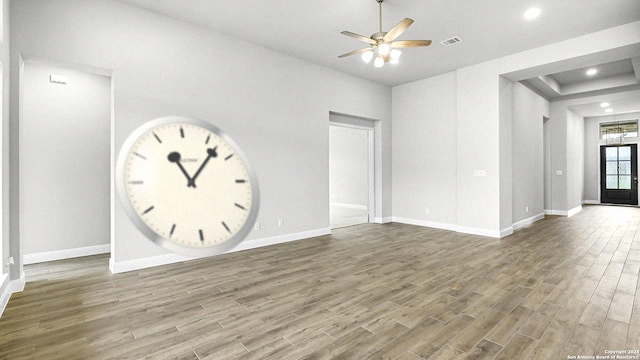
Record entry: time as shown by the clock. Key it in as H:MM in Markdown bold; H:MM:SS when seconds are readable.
**11:07**
